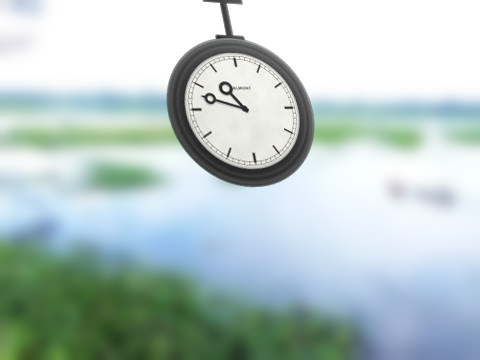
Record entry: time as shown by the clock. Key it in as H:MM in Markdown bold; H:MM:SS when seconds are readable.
**10:48**
